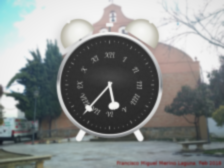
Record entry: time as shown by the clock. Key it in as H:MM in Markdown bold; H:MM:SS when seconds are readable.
**5:37**
